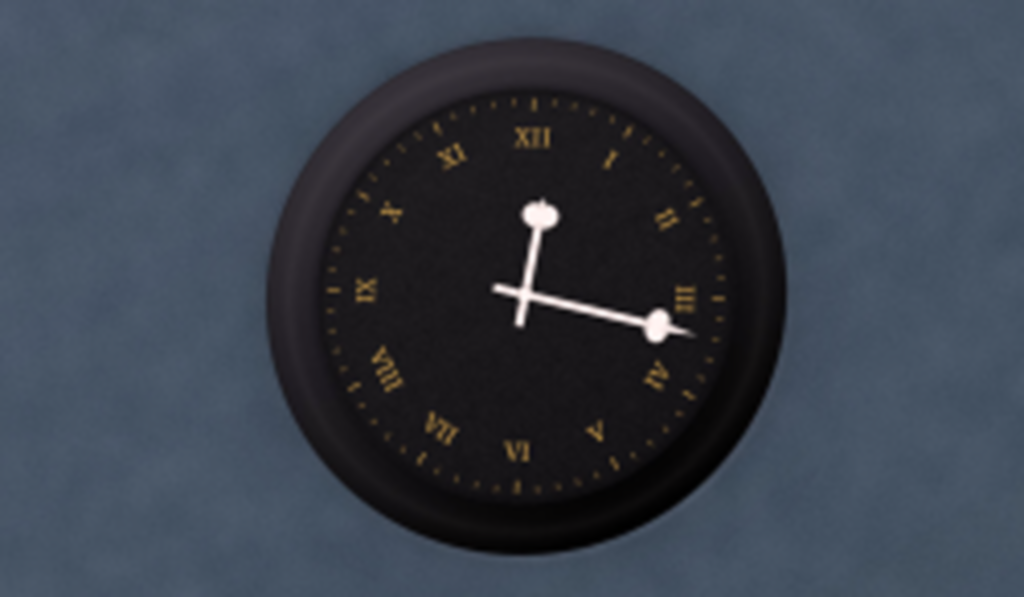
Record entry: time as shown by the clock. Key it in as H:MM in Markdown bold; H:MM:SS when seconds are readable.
**12:17**
